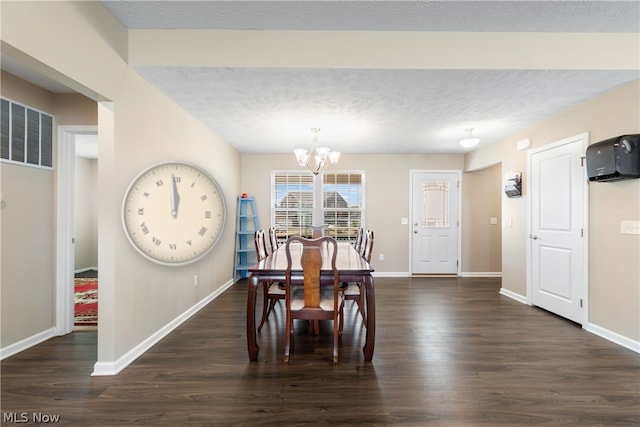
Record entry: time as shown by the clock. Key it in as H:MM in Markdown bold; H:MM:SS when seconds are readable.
**11:59**
